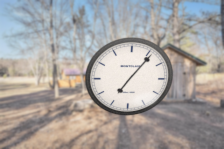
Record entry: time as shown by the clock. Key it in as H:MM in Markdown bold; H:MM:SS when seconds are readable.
**7:06**
